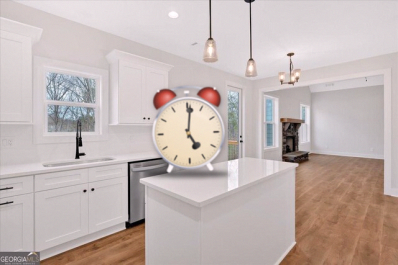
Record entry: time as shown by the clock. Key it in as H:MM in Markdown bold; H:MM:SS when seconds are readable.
**5:01**
